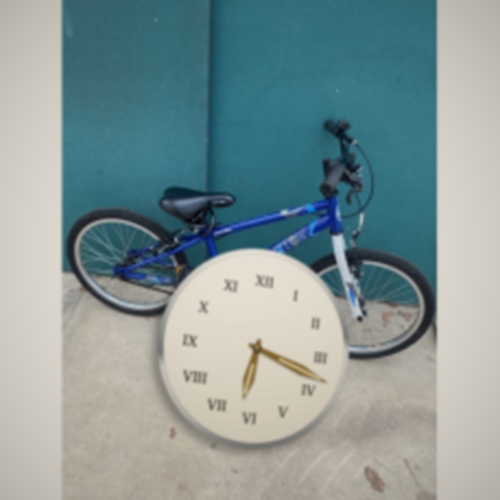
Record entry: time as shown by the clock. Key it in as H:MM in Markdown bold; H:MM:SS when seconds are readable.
**6:18**
